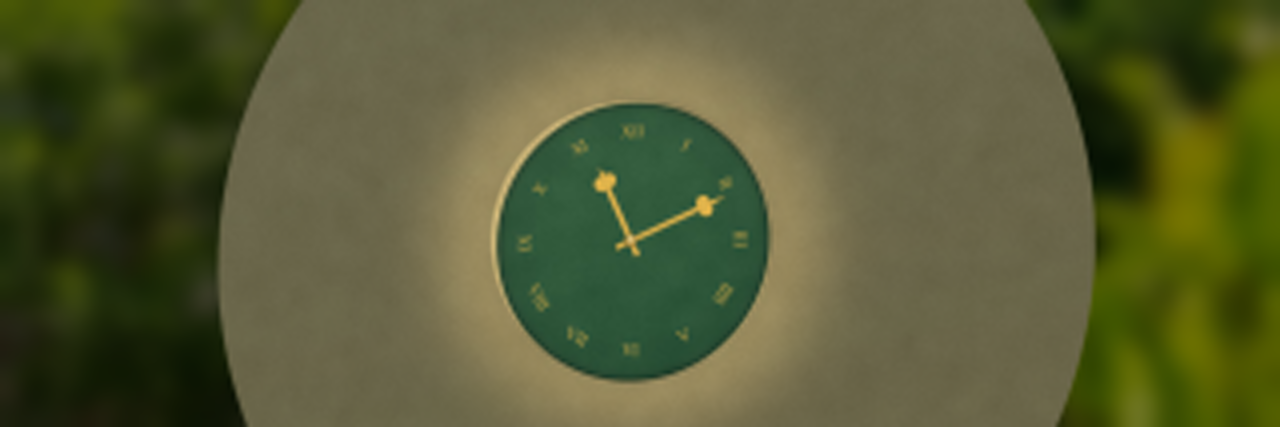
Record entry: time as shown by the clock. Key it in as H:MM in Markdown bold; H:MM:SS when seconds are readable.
**11:11**
